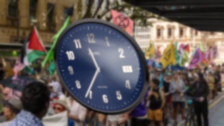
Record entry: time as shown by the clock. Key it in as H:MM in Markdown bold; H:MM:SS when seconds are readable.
**11:36**
